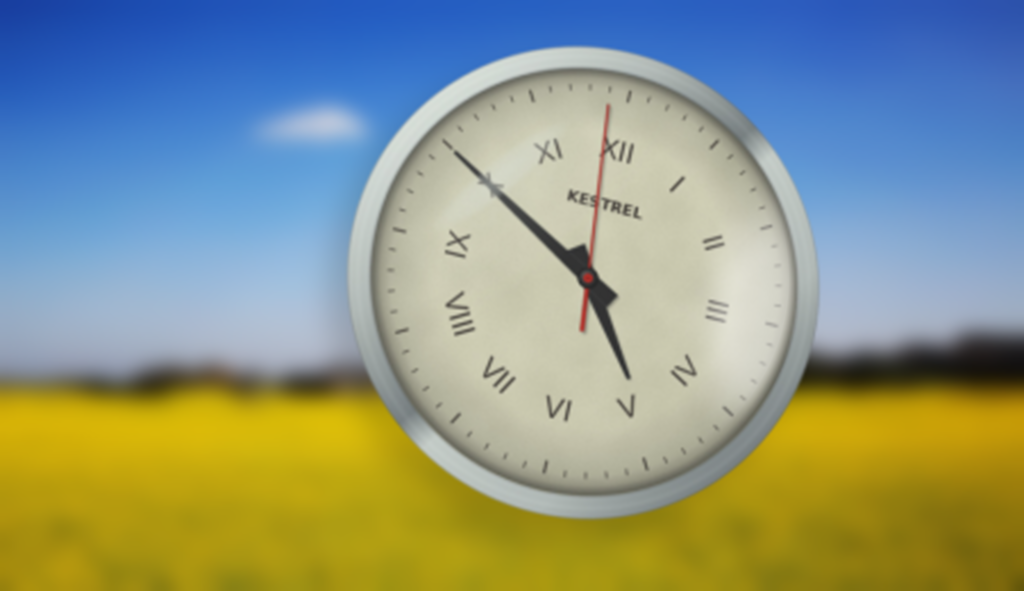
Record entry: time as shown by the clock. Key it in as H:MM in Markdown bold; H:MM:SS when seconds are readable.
**4:49:59**
